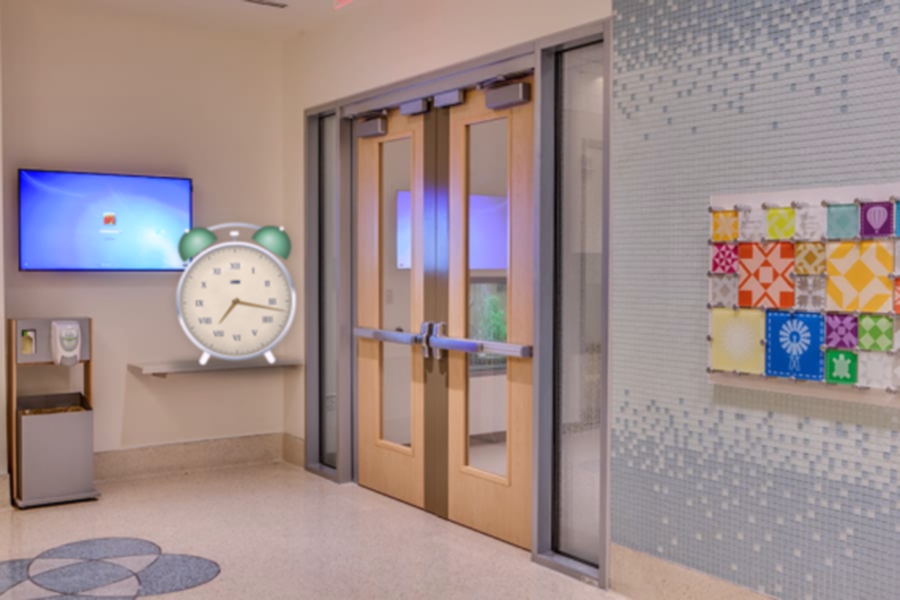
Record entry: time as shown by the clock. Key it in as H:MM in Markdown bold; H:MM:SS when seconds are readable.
**7:17**
